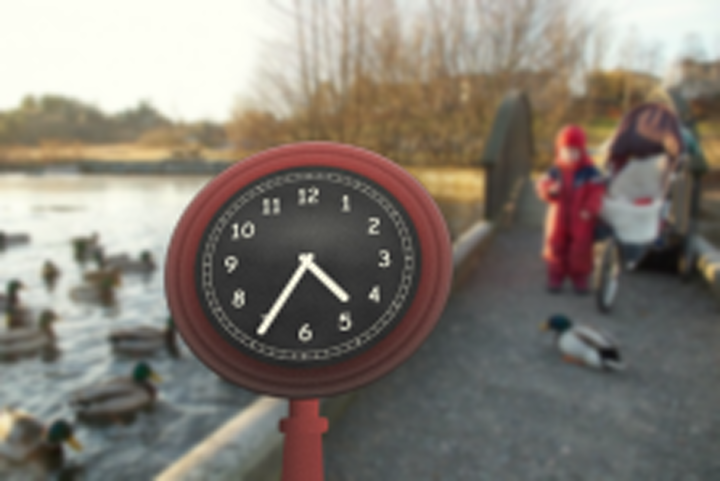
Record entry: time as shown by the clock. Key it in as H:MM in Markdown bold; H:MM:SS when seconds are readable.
**4:35**
